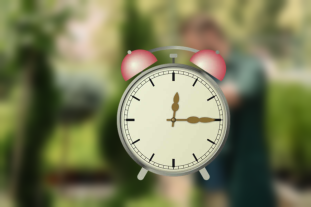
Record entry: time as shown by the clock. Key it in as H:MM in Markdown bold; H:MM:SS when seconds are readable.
**12:15**
